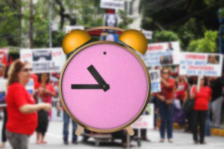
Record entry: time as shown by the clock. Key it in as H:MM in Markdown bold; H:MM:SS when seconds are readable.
**10:45**
